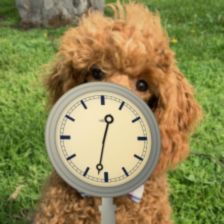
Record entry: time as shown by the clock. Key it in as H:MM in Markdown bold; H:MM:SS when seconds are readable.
**12:32**
